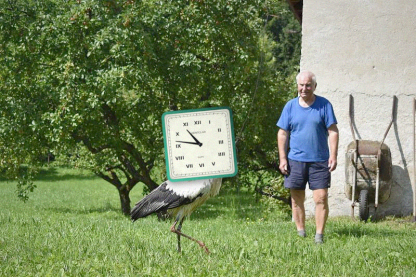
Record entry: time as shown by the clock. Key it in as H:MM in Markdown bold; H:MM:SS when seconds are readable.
**10:47**
